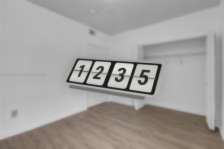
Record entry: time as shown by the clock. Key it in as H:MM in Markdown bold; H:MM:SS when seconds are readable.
**12:35**
